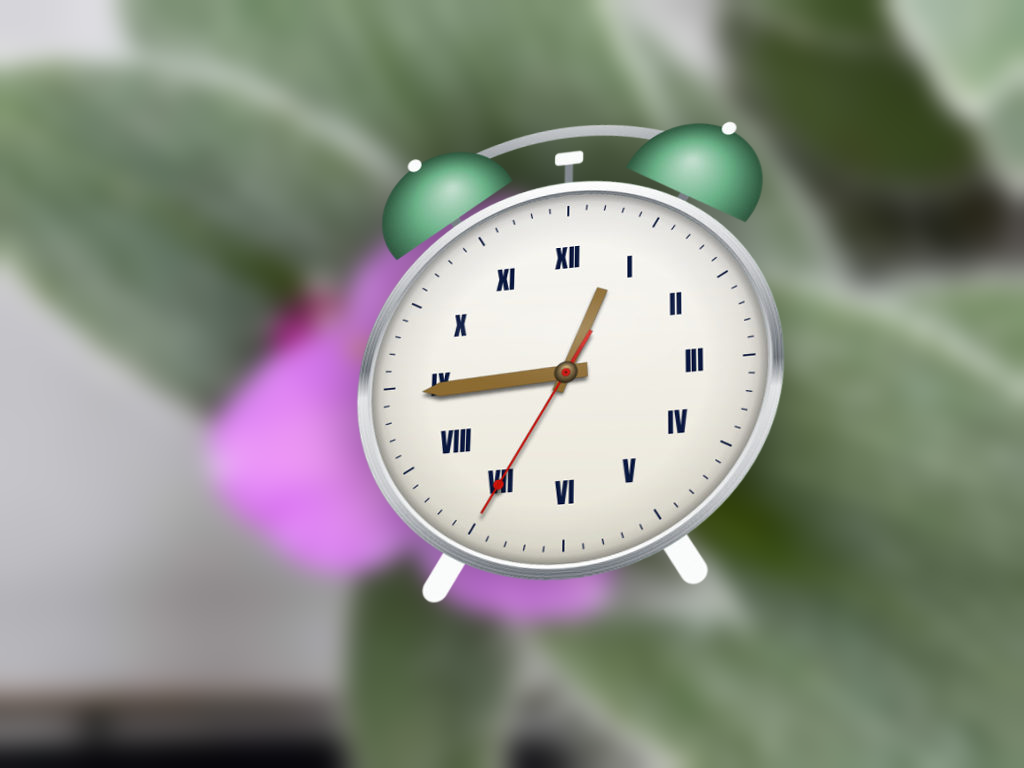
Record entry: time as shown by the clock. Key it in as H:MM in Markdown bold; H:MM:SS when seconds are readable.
**12:44:35**
